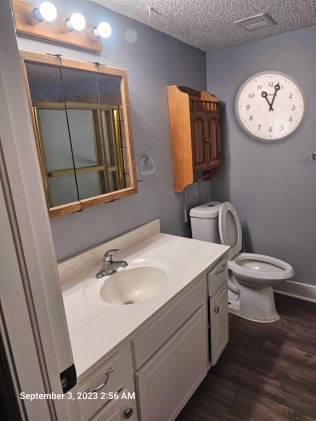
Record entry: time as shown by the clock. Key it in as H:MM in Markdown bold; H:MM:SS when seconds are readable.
**11:03**
